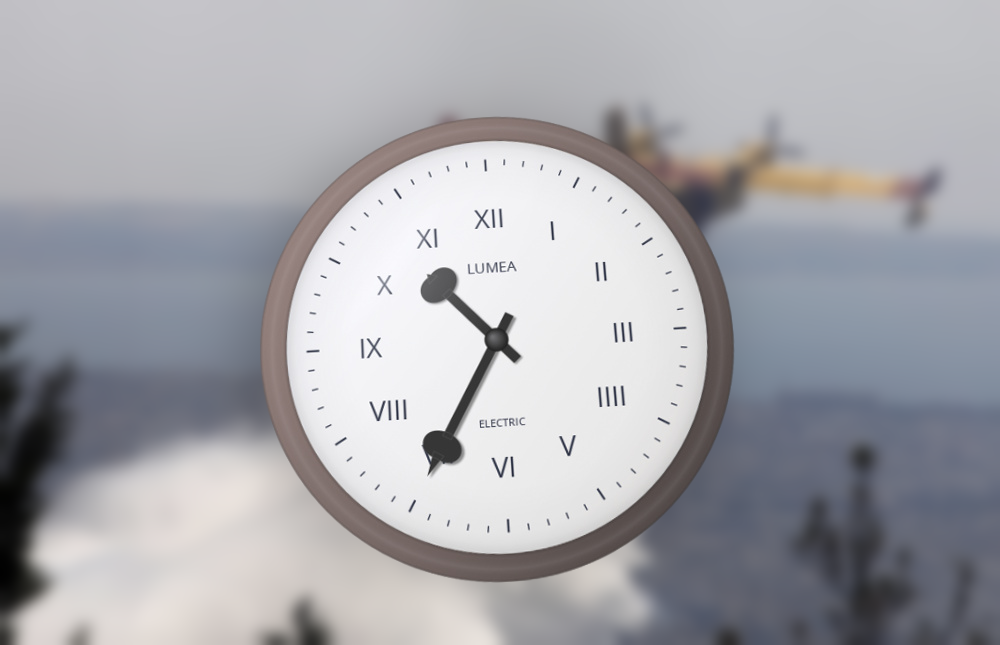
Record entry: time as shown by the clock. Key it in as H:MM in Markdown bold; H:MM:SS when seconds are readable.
**10:35**
